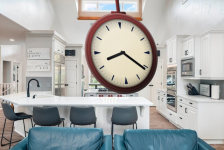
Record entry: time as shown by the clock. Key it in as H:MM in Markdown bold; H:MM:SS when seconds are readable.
**8:21**
